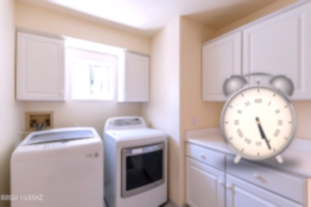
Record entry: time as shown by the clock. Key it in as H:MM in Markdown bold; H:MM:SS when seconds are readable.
**5:26**
